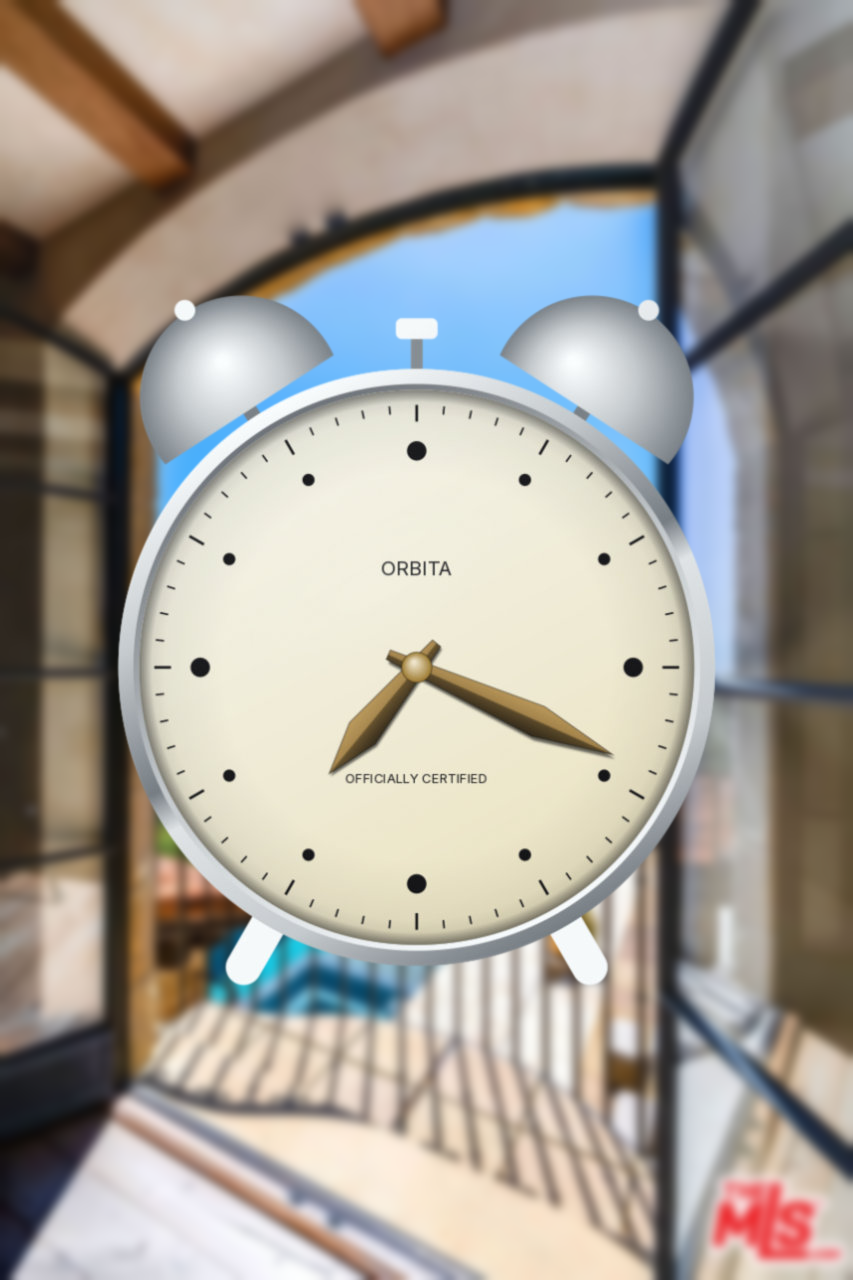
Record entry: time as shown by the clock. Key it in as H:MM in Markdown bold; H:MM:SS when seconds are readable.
**7:19**
